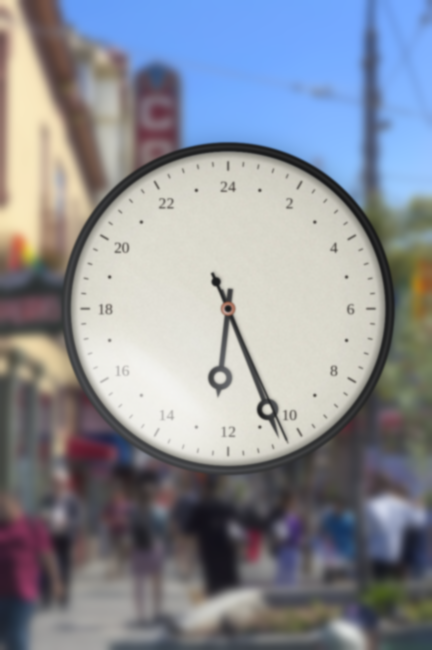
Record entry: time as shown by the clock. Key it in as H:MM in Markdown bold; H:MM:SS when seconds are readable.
**12:26:26**
